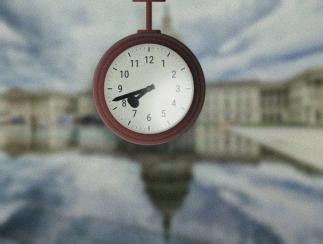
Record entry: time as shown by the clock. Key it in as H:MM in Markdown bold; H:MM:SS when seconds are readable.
**7:42**
